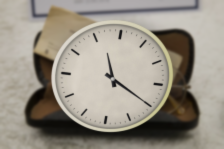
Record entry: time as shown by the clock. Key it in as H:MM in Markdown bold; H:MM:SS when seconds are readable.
**11:20**
